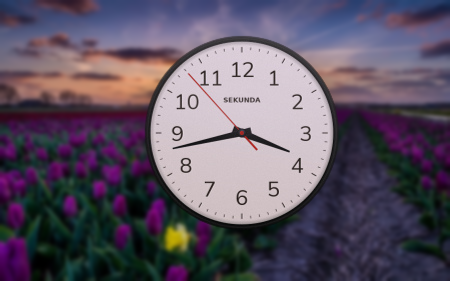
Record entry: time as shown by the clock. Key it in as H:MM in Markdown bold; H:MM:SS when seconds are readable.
**3:42:53**
